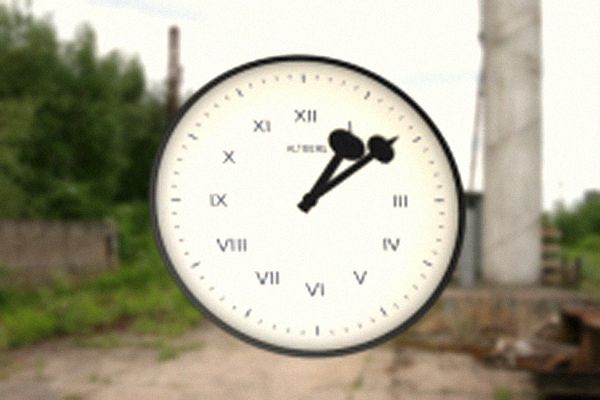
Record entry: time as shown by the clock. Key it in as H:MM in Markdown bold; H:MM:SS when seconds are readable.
**1:09**
